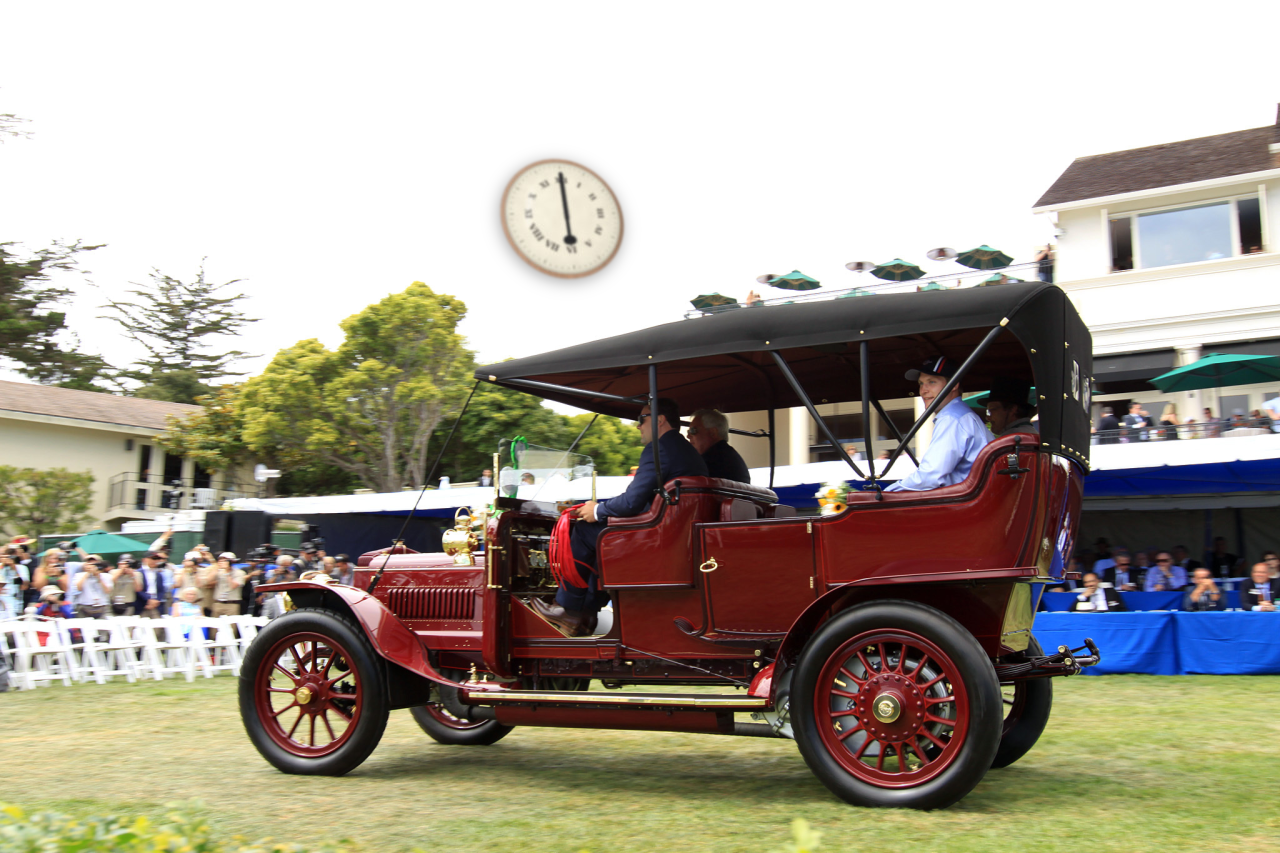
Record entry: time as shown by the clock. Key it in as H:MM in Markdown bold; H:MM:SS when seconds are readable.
**6:00**
